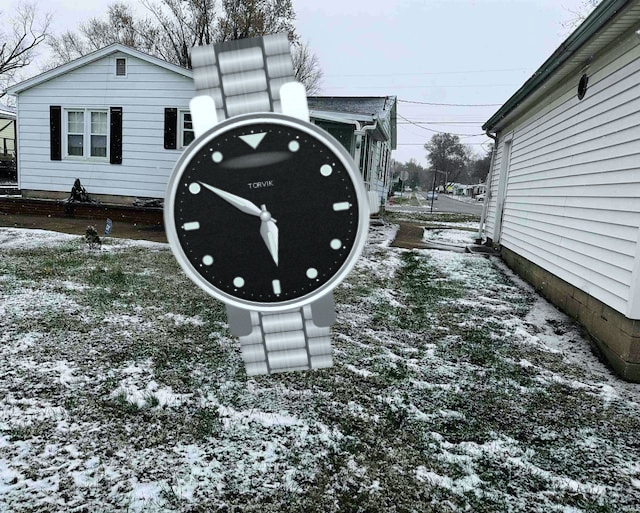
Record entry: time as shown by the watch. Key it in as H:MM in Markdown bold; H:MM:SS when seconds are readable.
**5:51**
